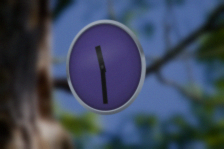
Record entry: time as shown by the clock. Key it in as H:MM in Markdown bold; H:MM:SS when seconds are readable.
**11:29**
